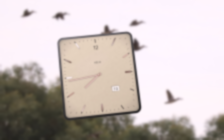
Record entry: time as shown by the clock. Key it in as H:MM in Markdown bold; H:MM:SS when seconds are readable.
**7:44**
